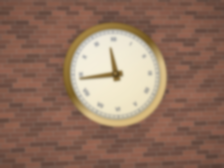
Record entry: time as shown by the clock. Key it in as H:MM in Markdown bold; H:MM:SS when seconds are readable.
**11:44**
